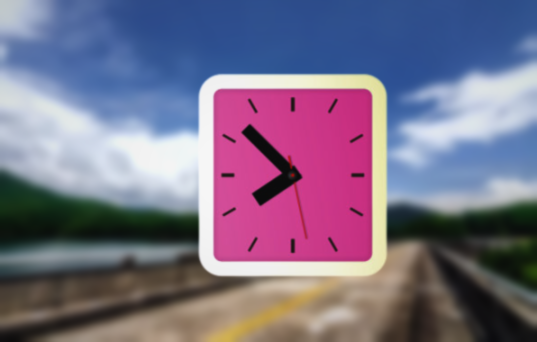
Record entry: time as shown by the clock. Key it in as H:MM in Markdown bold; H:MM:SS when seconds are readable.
**7:52:28**
